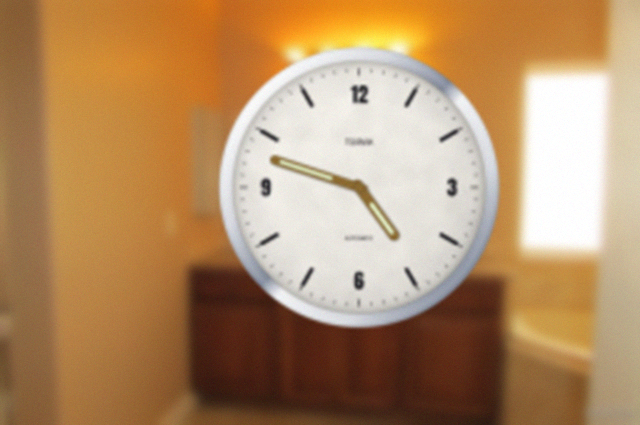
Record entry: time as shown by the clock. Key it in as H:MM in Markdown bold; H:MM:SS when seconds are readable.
**4:48**
